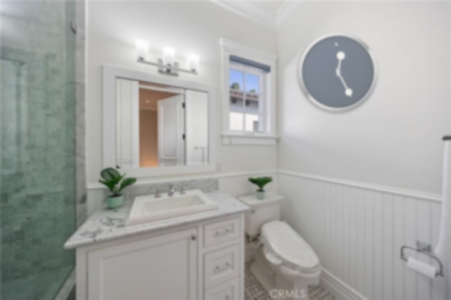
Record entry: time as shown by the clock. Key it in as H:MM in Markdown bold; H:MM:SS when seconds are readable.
**12:26**
